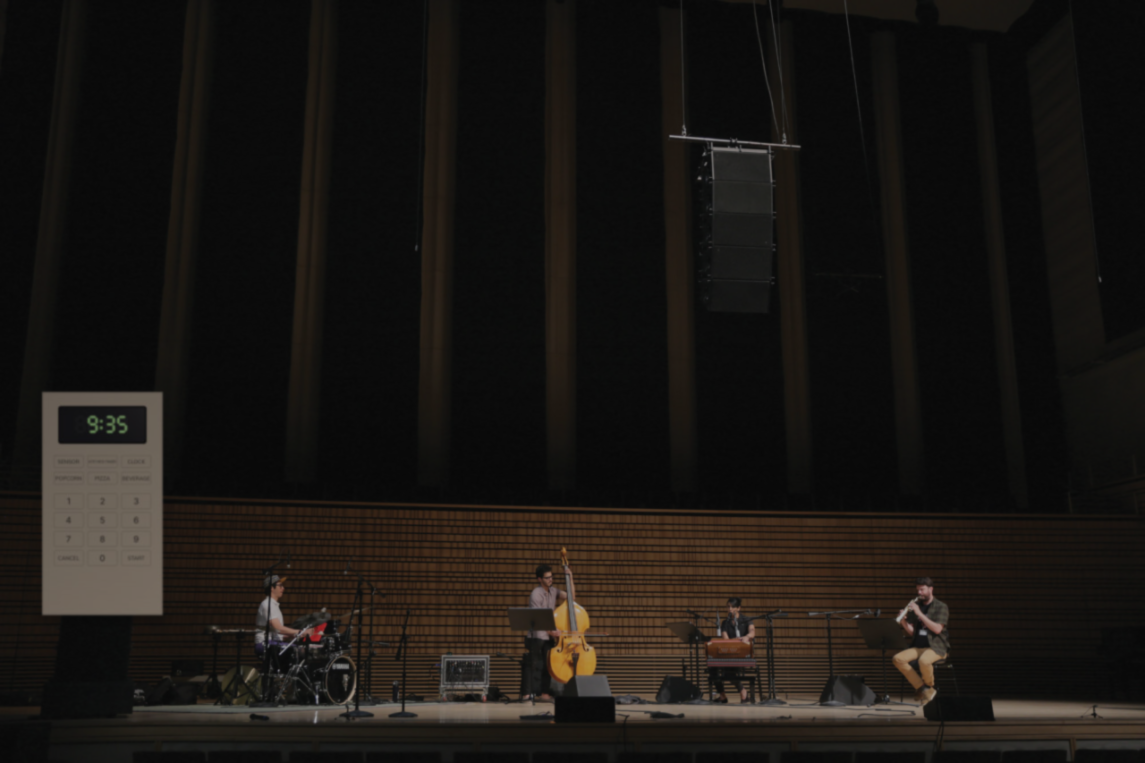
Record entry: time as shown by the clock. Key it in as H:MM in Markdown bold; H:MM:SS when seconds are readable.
**9:35**
